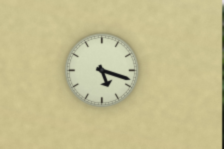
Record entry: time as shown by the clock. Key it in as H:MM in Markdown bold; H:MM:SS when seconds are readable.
**5:18**
